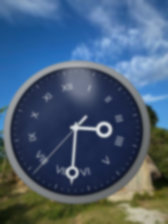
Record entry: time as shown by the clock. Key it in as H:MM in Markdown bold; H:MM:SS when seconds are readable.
**3:32:39**
